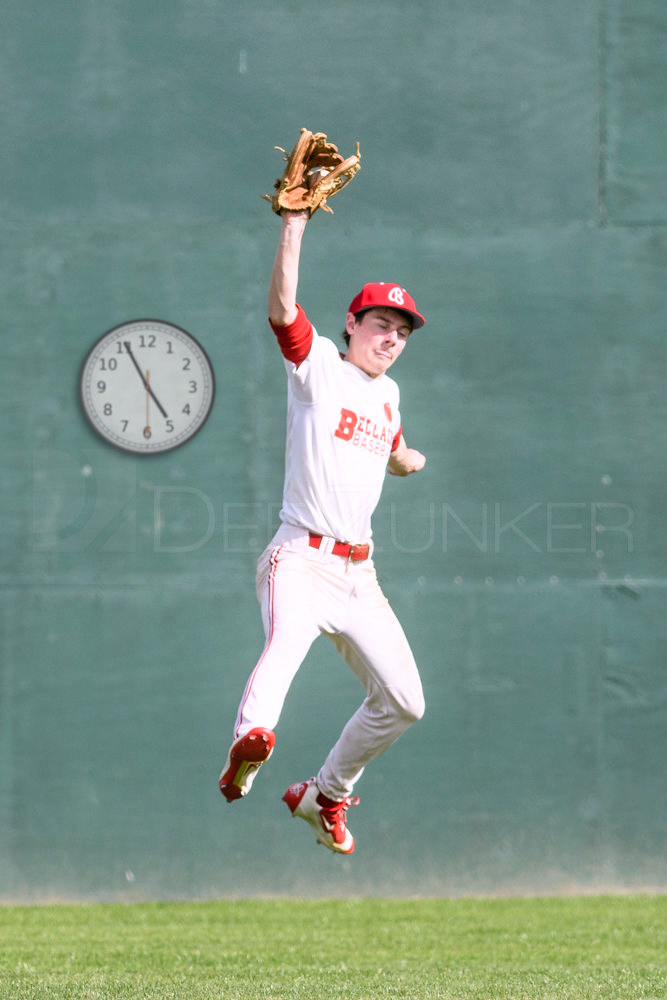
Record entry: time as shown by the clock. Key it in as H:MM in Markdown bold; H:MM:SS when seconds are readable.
**4:55:30**
